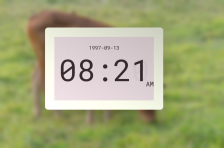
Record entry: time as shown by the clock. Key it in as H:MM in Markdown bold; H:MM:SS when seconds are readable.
**8:21**
